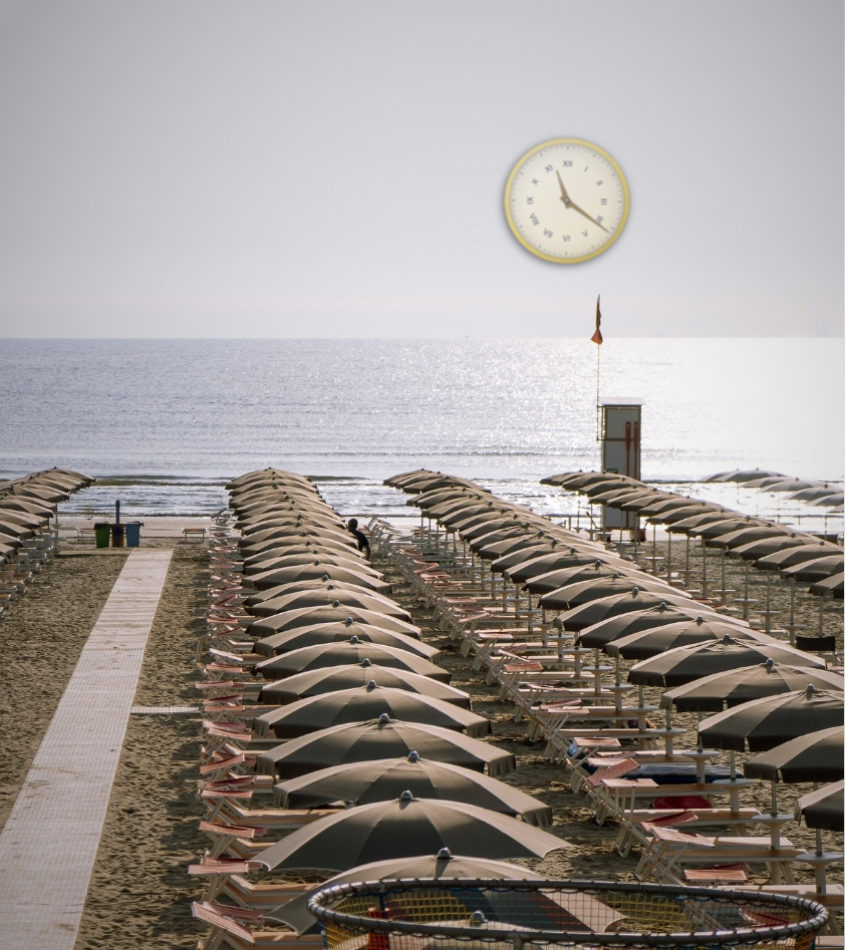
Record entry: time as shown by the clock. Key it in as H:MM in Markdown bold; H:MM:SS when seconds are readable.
**11:21**
